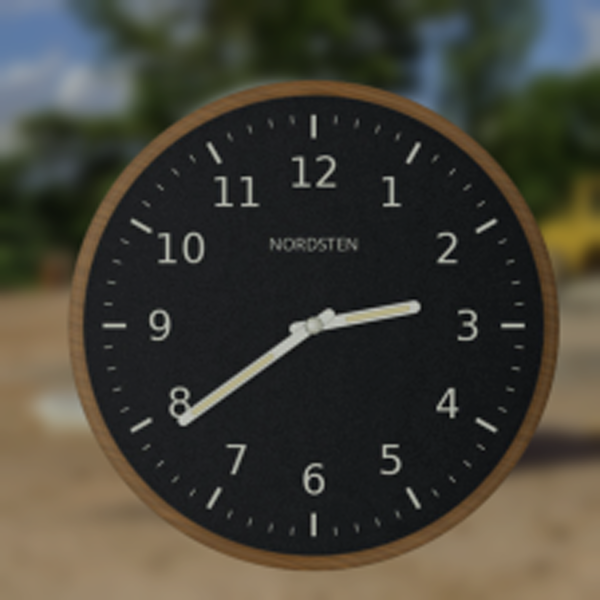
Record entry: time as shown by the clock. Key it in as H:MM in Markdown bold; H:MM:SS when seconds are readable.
**2:39**
